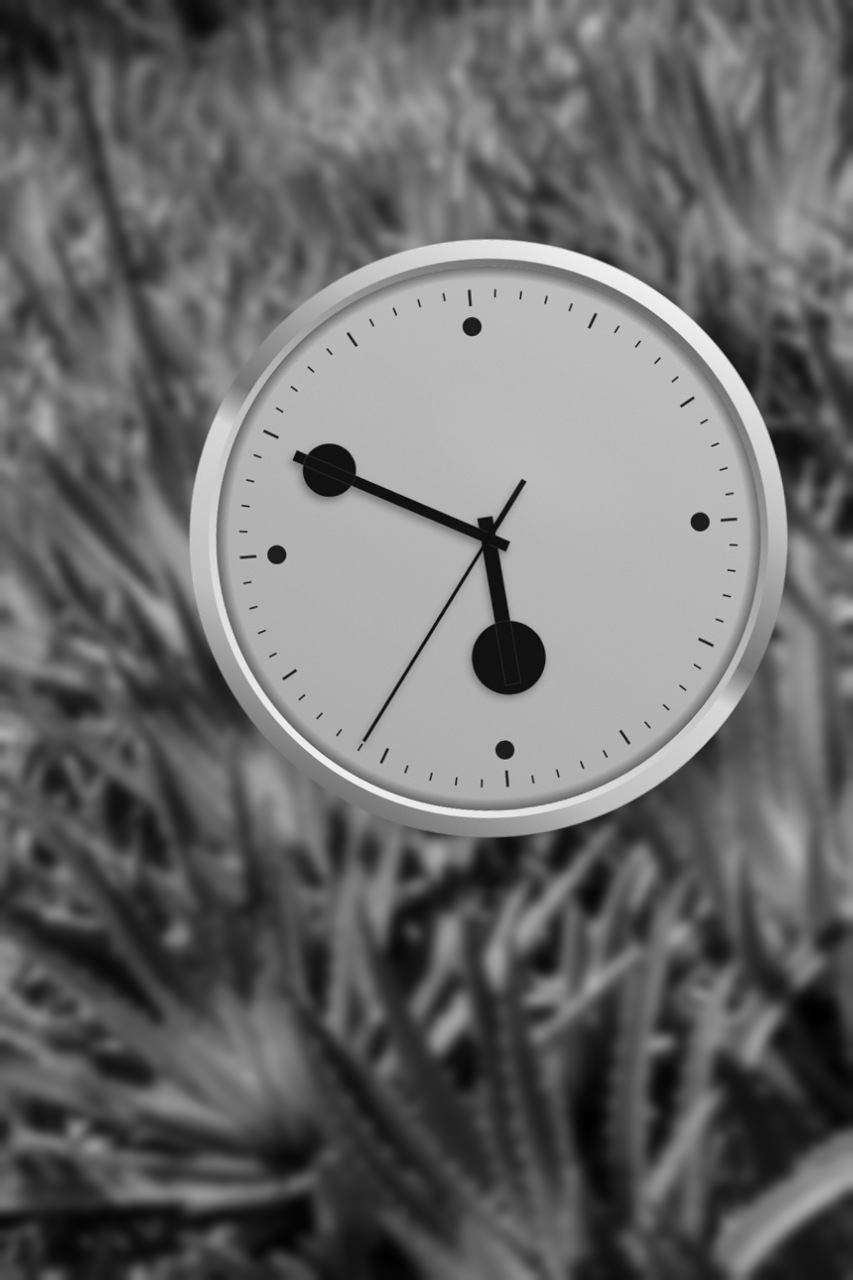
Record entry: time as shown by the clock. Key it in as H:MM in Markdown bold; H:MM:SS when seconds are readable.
**5:49:36**
